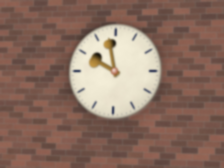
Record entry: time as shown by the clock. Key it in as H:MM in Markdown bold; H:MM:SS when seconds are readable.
**9:58**
